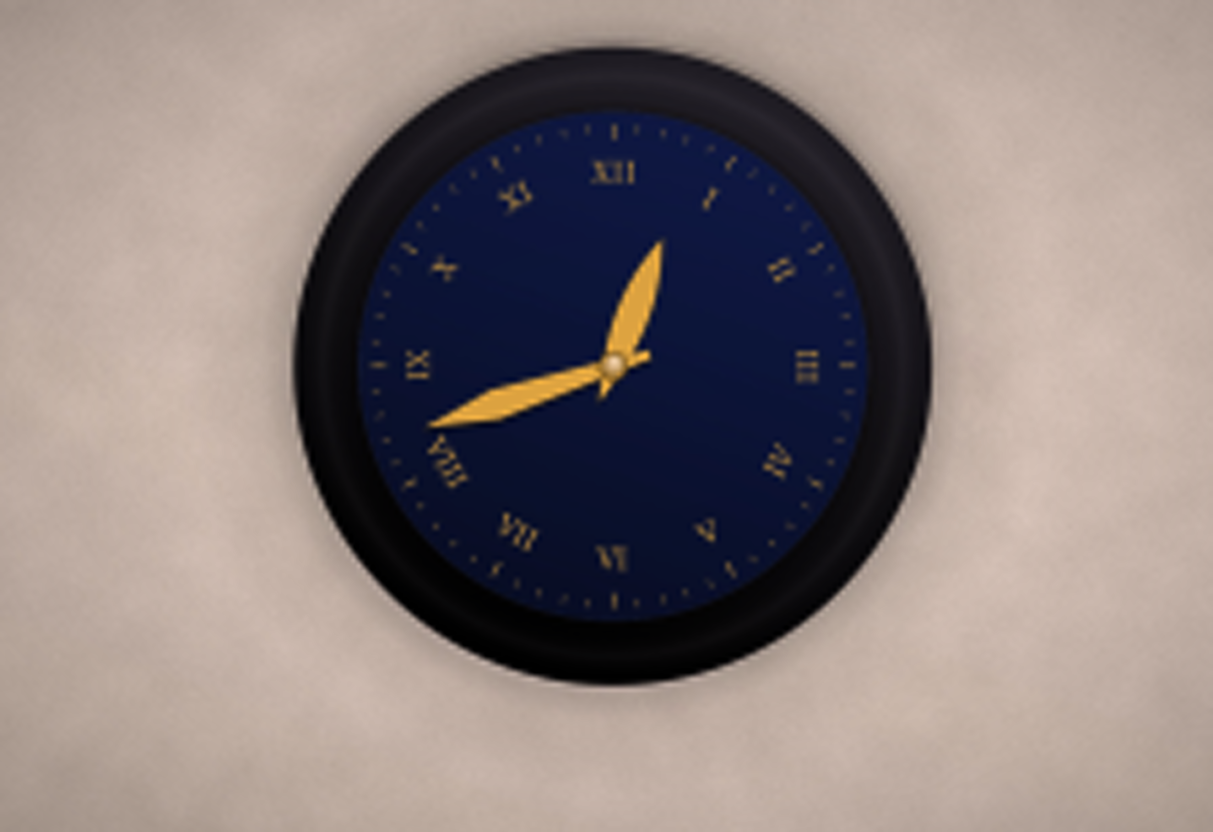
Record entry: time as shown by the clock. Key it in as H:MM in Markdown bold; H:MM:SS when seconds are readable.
**12:42**
